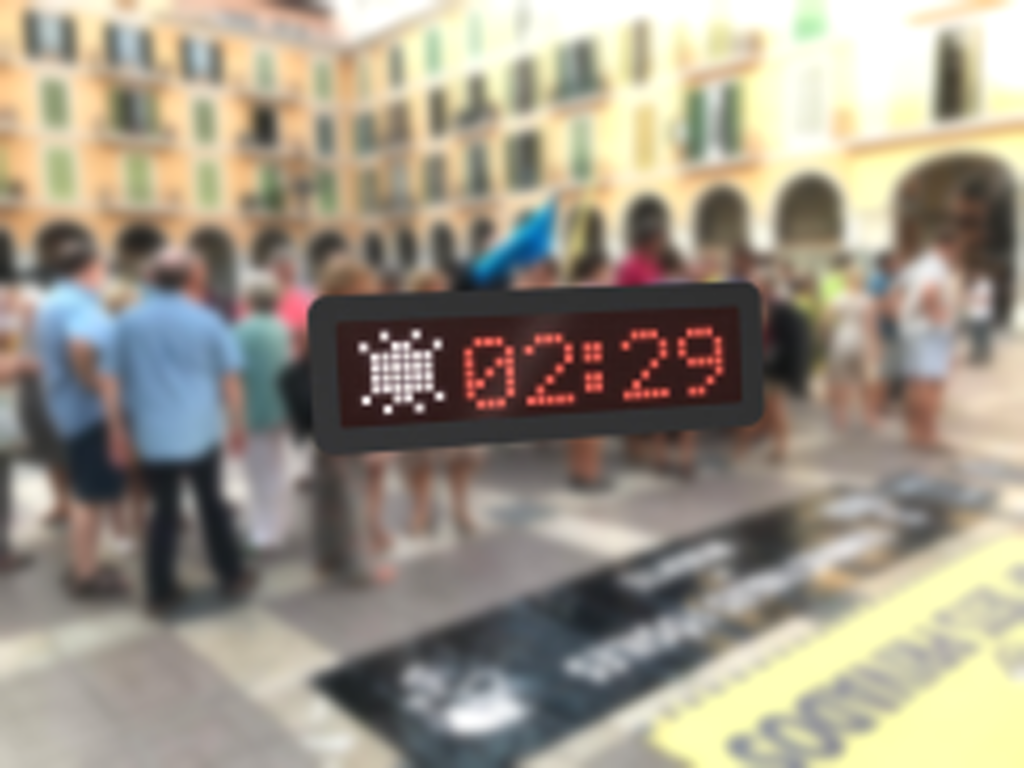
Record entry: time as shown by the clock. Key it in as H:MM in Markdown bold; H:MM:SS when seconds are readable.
**2:29**
